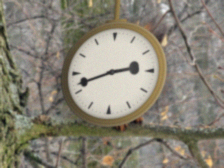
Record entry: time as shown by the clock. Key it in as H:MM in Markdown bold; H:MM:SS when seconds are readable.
**2:42**
